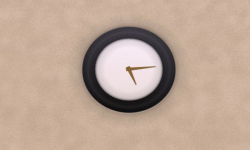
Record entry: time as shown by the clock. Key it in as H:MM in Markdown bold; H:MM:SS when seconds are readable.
**5:14**
